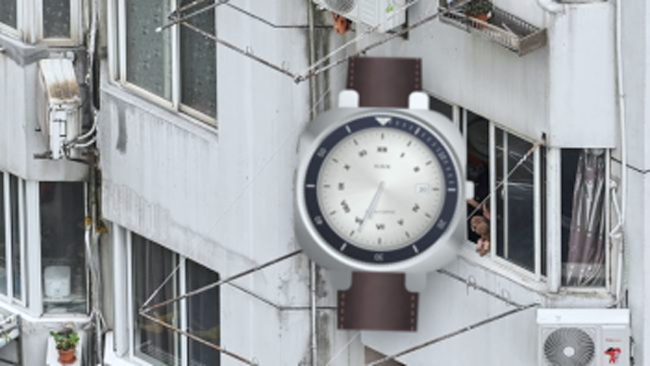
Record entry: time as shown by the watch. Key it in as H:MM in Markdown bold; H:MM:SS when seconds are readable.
**6:34**
